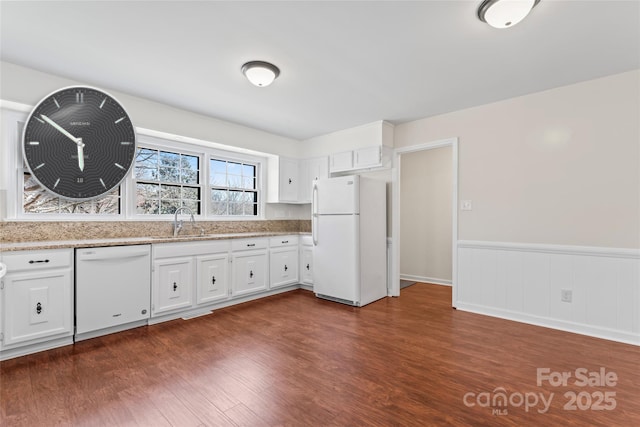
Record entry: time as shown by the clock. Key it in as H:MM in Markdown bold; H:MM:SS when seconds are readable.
**5:51**
